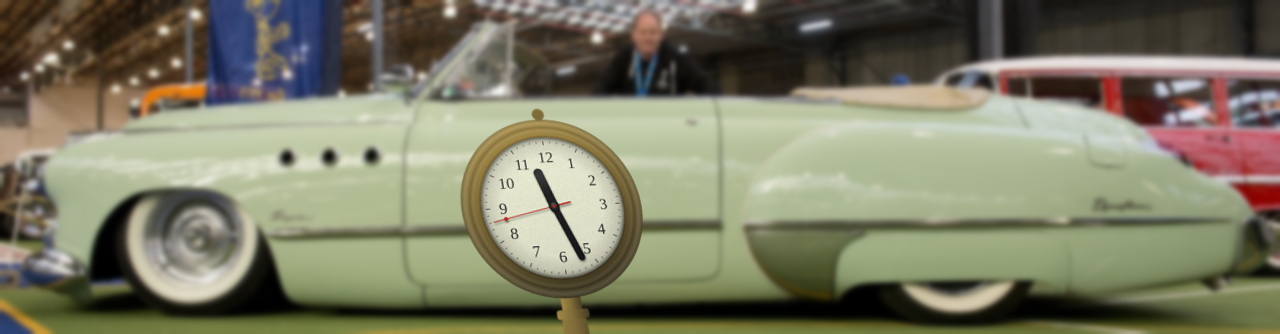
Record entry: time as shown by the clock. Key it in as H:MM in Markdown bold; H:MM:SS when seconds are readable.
**11:26:43**
